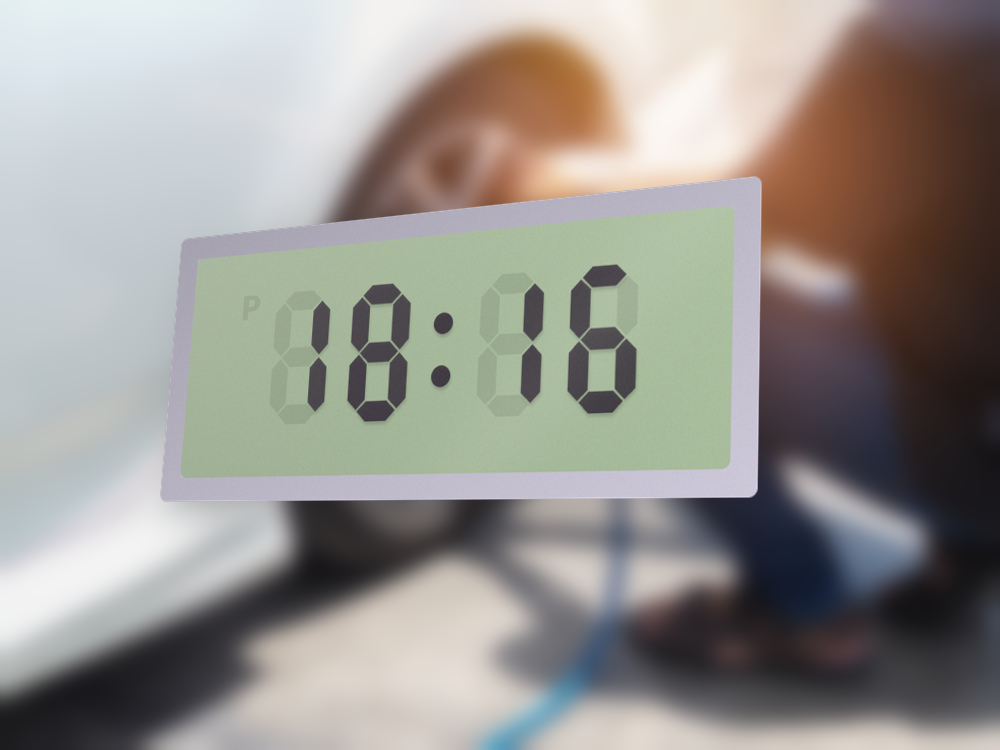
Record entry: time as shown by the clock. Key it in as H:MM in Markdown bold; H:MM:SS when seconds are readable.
**18:16**
